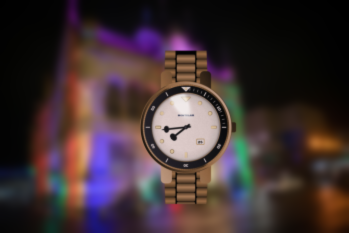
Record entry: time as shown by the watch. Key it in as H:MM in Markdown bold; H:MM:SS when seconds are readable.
**7:44**
